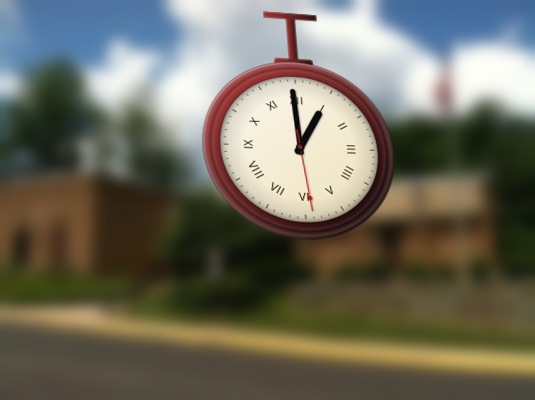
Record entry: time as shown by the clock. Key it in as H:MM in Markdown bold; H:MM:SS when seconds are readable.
**12:59:29**
